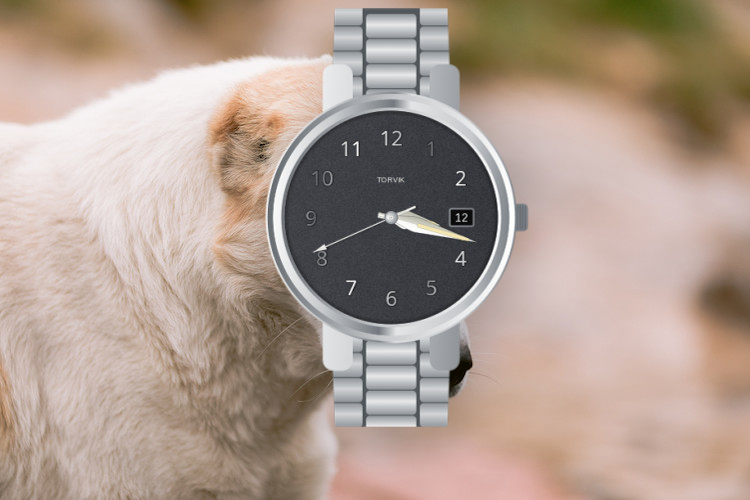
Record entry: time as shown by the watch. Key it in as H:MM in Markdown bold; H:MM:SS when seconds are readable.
**3:17:41**
